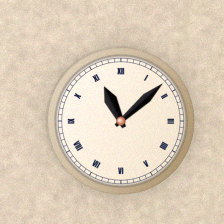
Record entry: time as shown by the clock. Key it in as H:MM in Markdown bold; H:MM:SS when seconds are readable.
**11:08**
